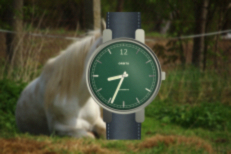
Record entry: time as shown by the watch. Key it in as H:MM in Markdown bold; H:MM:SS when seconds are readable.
**8:34**
